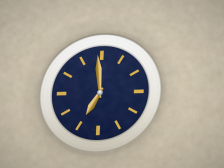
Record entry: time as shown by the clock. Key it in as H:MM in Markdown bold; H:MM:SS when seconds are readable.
**6:59**
